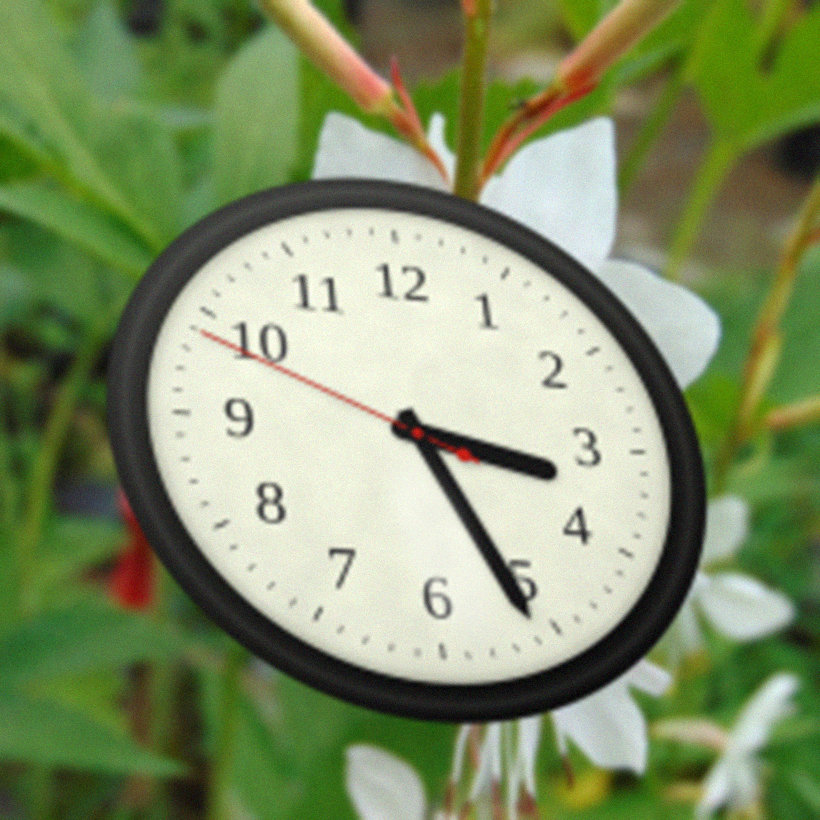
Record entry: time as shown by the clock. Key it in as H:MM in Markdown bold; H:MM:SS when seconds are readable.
**3:25:49**
